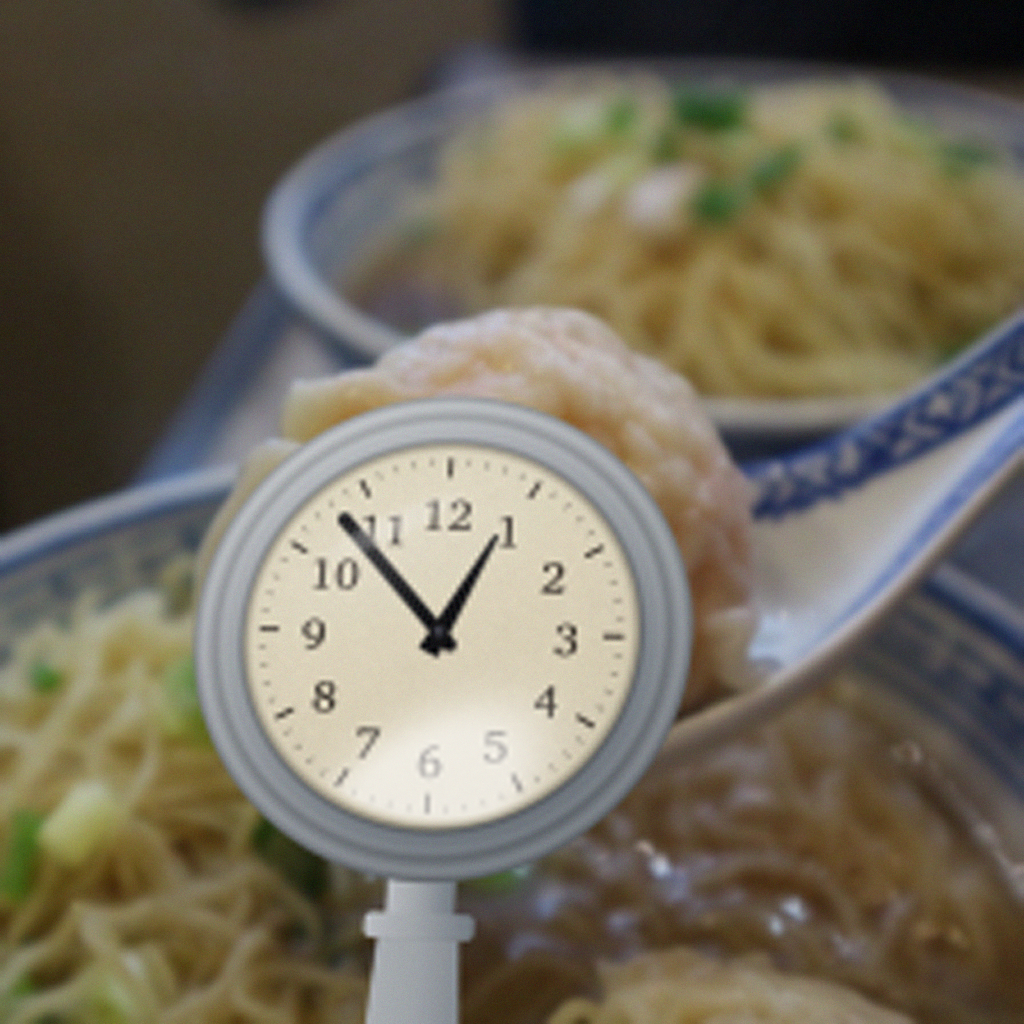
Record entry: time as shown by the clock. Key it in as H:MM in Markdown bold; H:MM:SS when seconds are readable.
**12:53**
